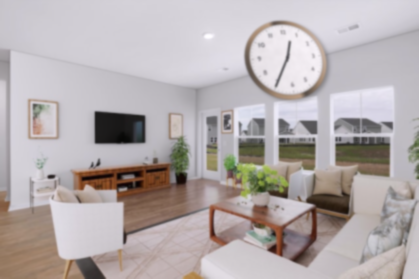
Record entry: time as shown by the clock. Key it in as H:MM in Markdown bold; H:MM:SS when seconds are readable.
**12:35**
